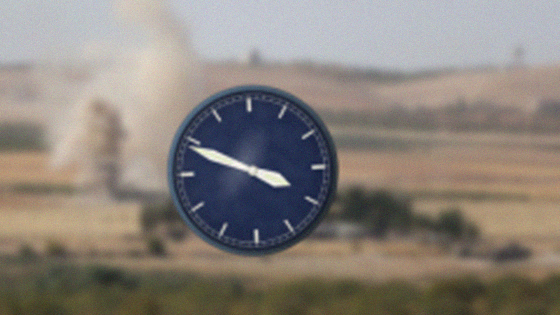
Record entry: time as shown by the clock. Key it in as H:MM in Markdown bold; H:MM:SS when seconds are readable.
**3:49**
